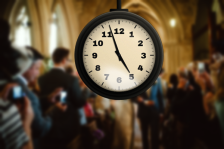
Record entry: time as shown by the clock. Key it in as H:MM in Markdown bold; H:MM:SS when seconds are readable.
**4:57**
